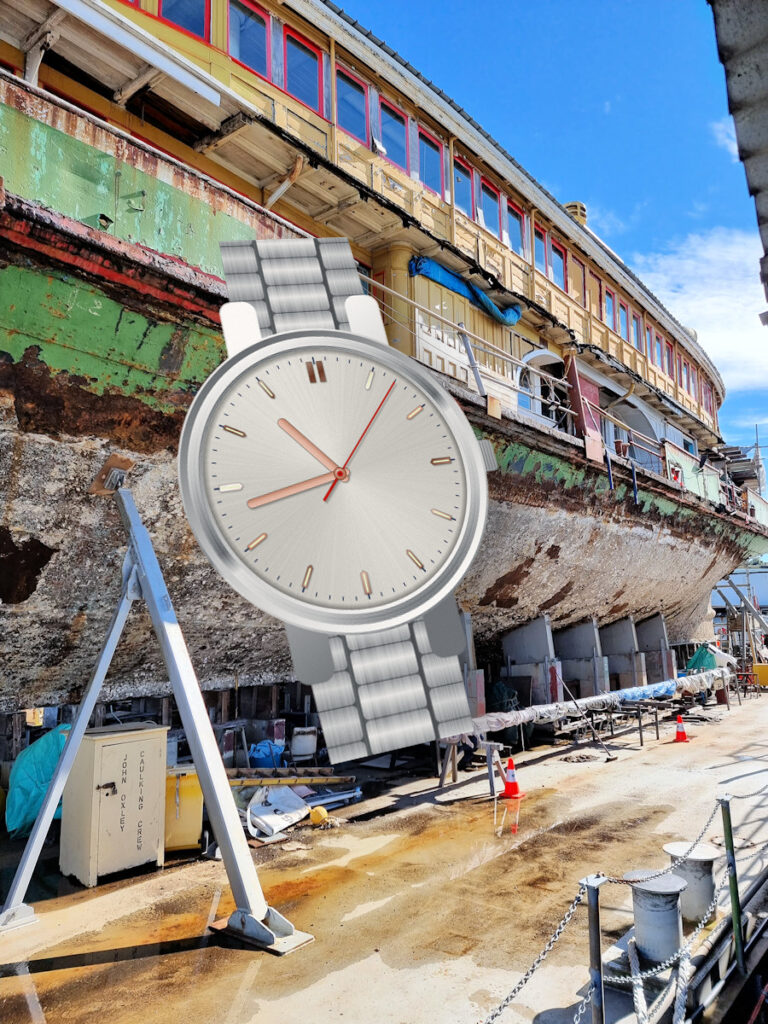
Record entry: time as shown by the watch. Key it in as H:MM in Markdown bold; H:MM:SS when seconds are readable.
**10:43:07**
